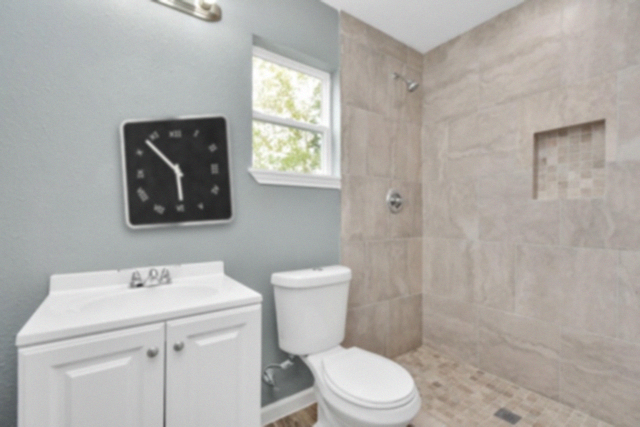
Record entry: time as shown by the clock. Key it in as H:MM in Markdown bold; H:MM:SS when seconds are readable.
**5:53**
